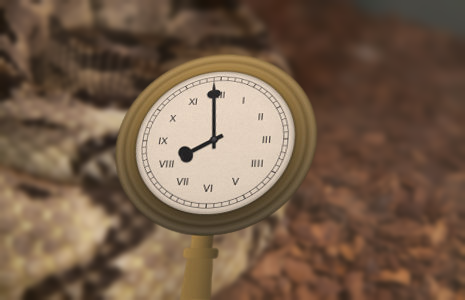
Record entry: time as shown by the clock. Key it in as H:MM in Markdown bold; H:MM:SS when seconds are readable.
**7:59**
